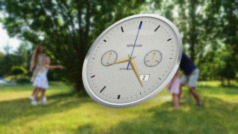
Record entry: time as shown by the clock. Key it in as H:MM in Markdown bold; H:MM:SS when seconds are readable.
**8:24**
